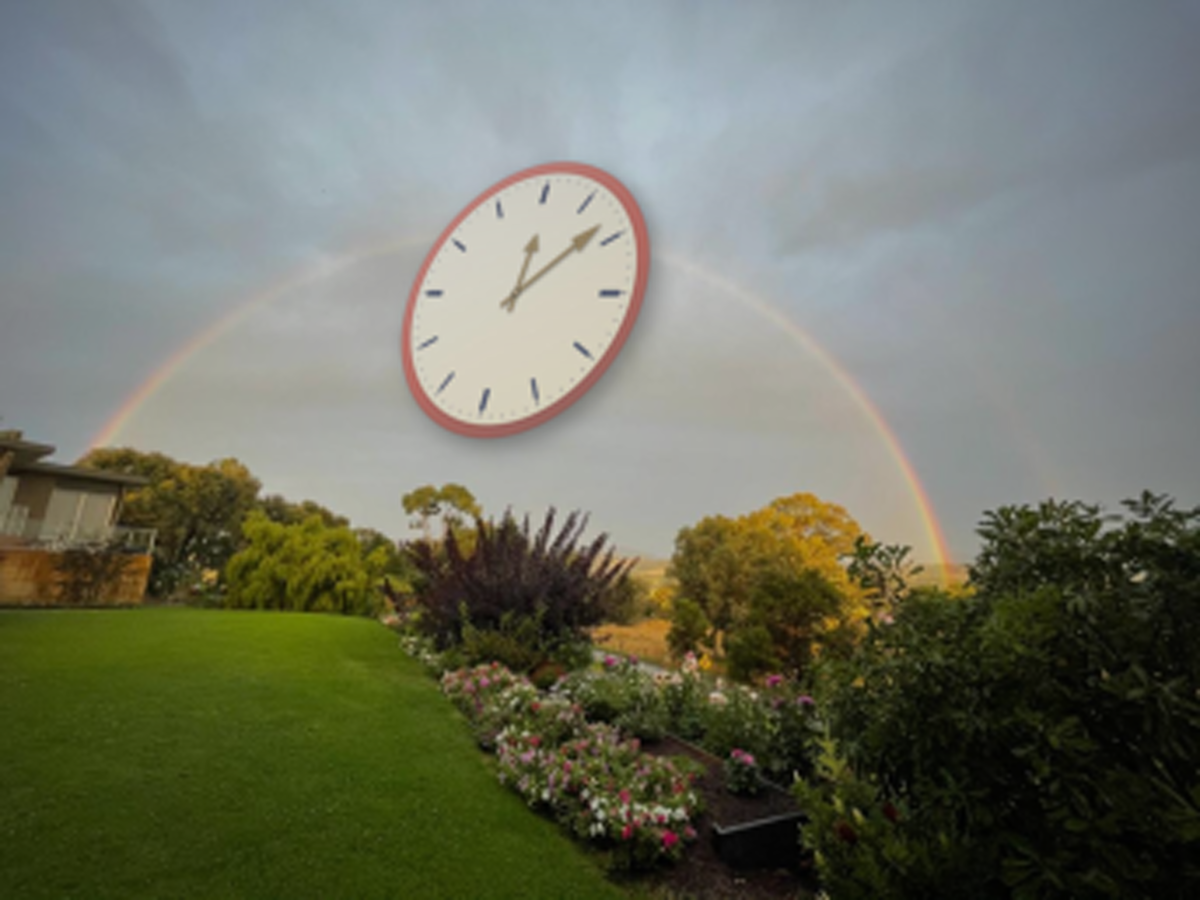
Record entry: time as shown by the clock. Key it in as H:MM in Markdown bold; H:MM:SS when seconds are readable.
**12:08**
